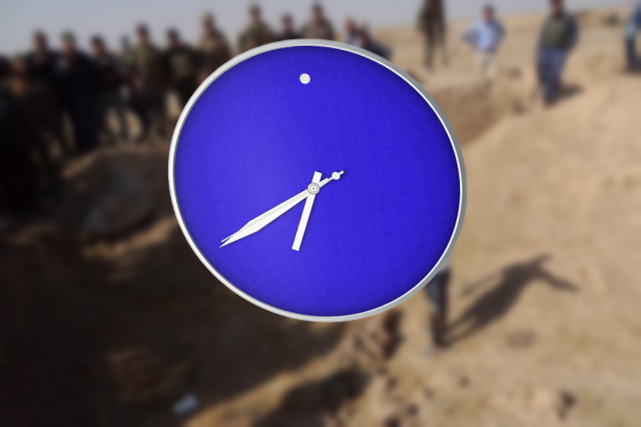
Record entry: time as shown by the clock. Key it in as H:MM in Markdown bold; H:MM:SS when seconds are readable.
**6:39:40**
